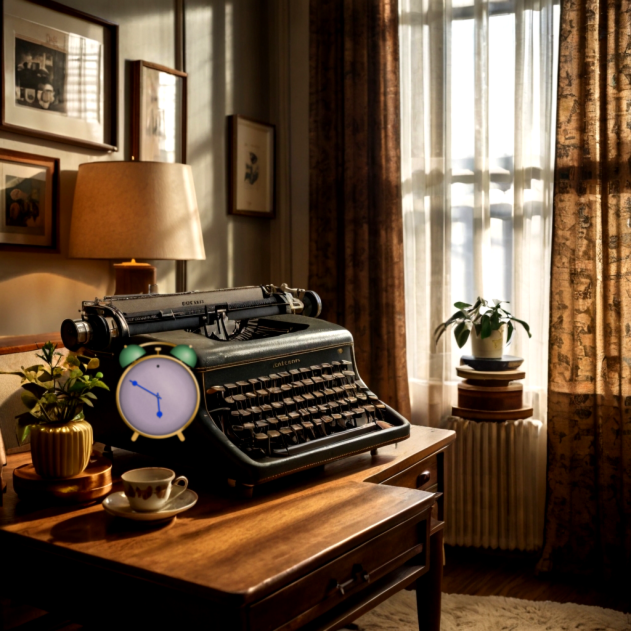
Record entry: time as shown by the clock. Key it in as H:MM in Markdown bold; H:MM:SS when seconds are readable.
**5:50**
